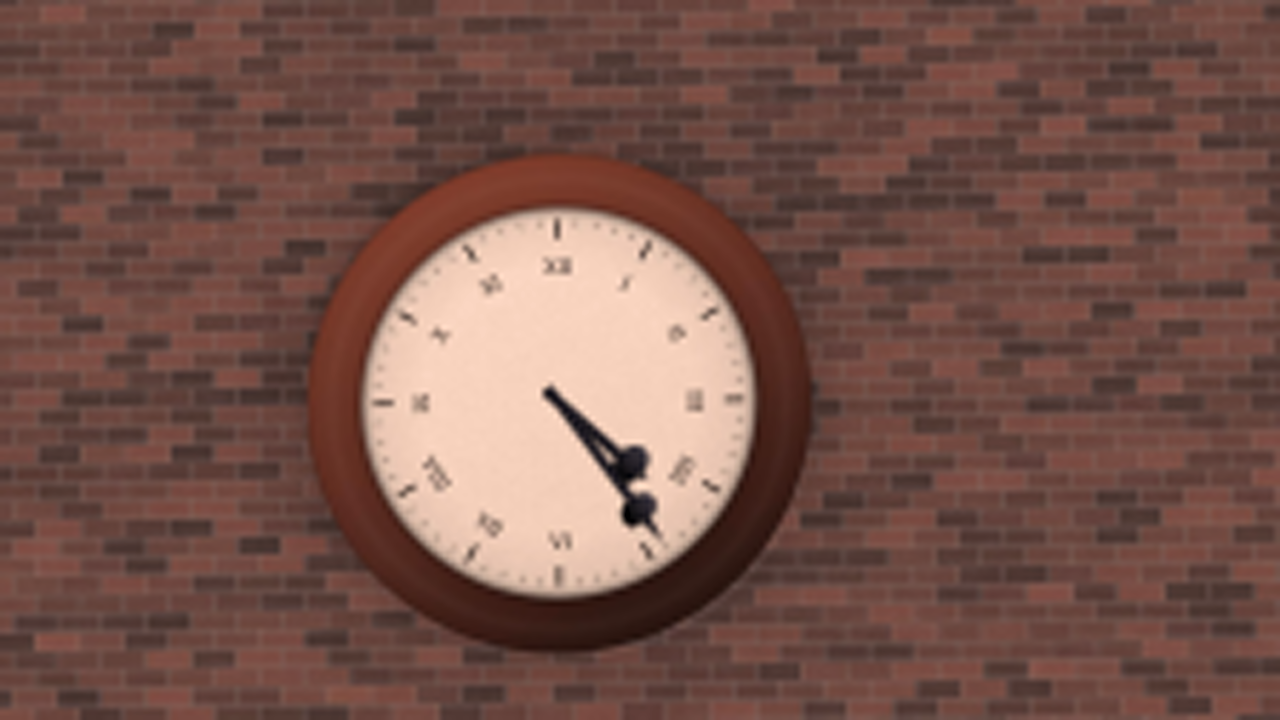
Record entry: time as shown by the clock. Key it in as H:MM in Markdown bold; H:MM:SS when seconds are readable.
**4:24**
